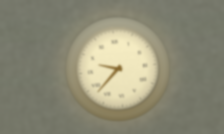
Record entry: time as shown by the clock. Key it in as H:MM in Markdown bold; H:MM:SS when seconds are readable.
**9:38**
